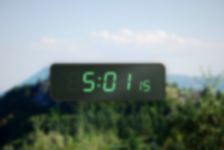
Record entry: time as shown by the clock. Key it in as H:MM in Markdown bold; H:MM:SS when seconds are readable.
**5:01**
